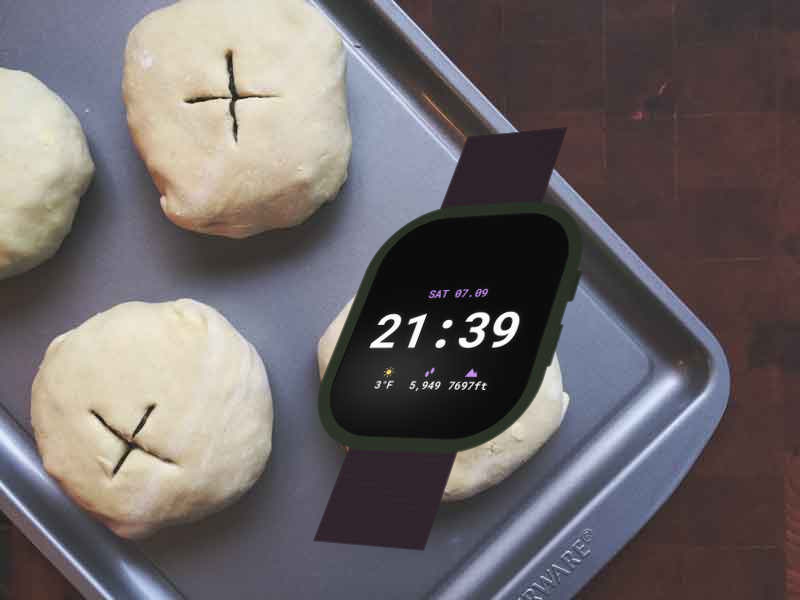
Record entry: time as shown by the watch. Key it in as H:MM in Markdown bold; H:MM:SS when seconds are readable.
**21:39**
